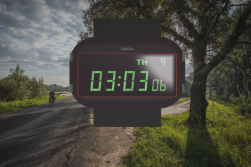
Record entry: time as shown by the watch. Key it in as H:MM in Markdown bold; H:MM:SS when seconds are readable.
**3:03:06**
